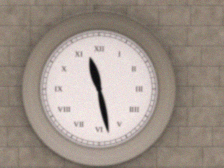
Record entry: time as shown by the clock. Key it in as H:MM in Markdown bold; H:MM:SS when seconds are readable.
**11:28**
